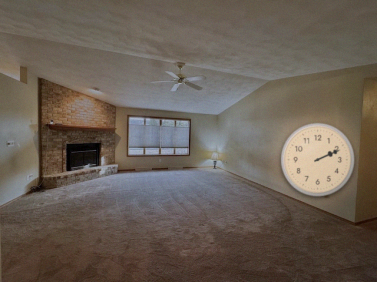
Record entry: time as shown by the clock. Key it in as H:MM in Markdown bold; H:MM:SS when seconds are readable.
**2:11**
